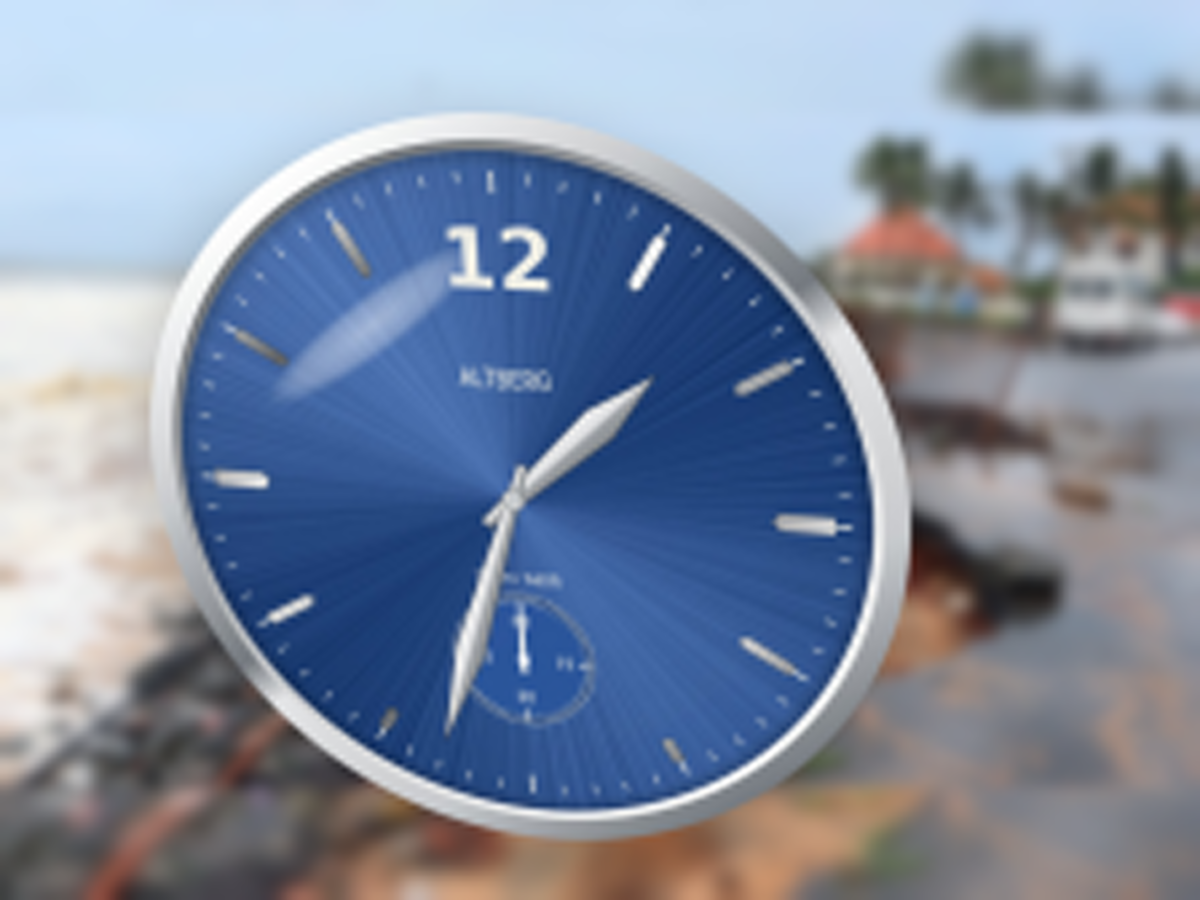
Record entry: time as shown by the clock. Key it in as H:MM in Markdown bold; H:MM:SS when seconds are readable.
**1:33**
